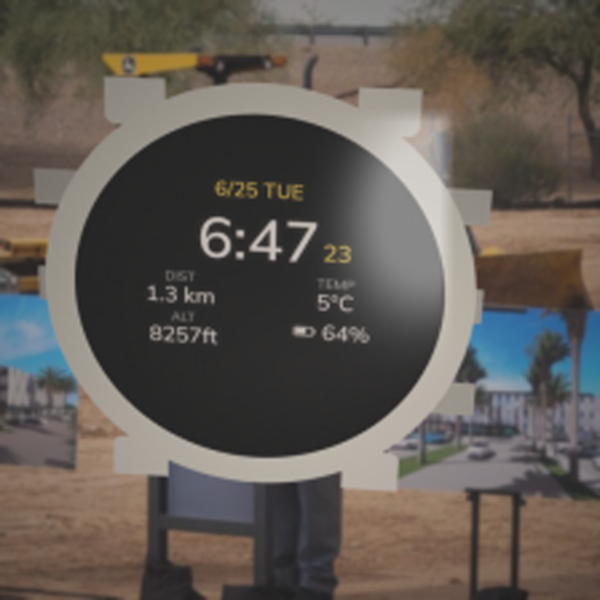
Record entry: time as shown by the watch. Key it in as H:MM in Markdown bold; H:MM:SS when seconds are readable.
**6:47:23**
